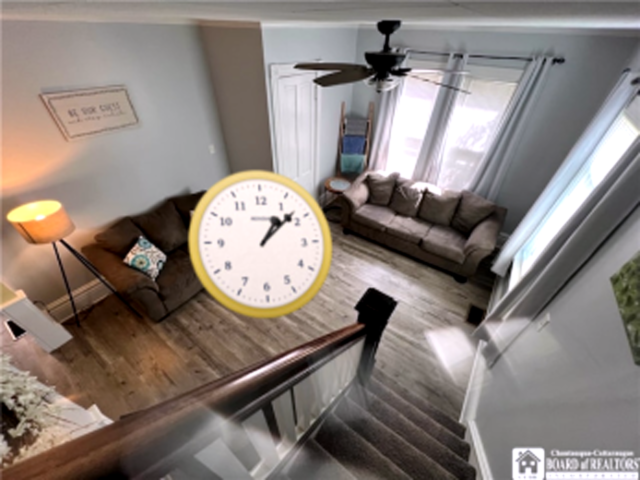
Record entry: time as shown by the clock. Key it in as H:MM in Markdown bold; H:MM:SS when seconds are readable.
**1:08**
